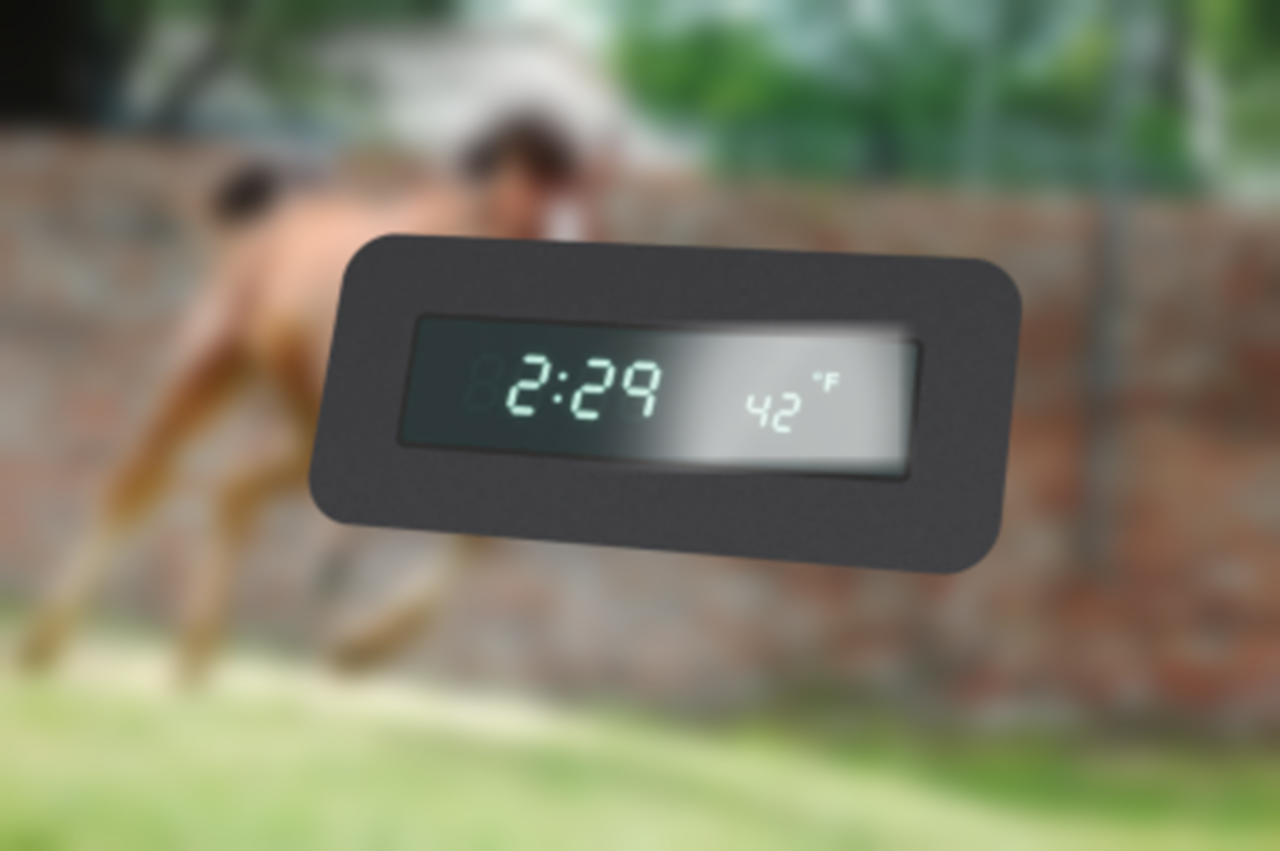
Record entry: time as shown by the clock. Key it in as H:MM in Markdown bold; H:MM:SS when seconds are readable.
**2:29**
